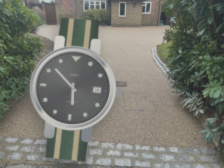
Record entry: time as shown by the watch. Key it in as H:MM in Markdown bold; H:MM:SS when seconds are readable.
**5:52**
